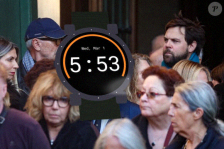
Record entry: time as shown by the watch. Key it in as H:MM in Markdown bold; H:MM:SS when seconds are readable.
**5:53**
